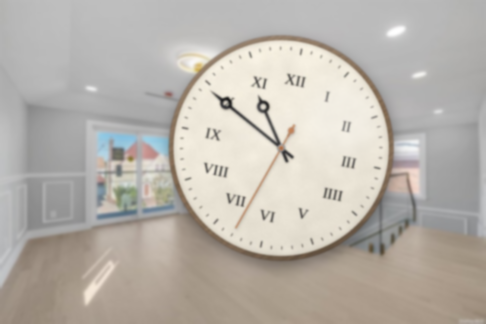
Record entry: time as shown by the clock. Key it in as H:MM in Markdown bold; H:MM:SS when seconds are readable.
**10:49:33**
